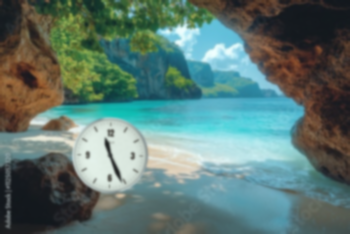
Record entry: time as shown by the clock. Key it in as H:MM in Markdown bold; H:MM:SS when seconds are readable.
**11:26**
